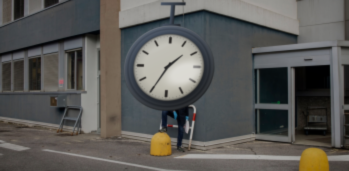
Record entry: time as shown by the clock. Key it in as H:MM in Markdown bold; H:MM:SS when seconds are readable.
**1:35**
